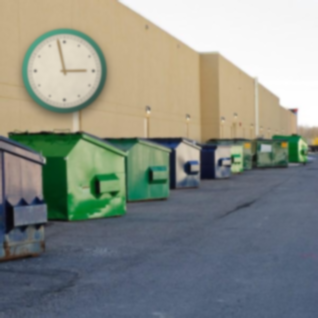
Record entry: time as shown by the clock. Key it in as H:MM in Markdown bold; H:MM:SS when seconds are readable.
**2:58**
